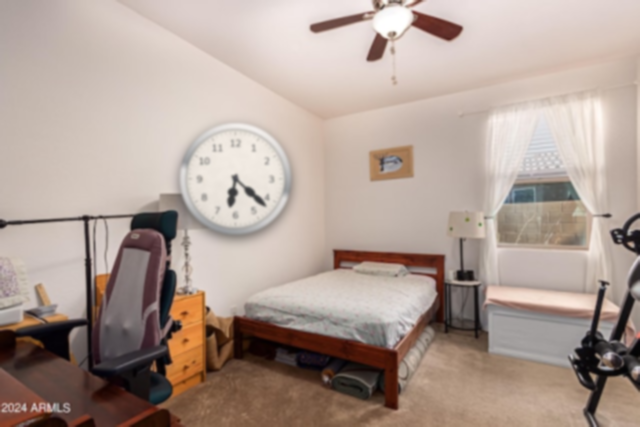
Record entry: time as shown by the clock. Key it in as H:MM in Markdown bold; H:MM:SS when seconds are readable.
**6:22**
